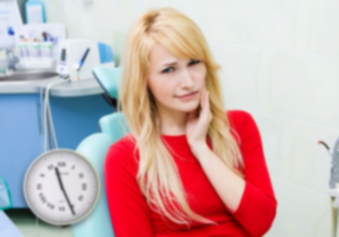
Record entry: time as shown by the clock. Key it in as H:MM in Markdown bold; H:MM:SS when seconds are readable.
**11:26**
